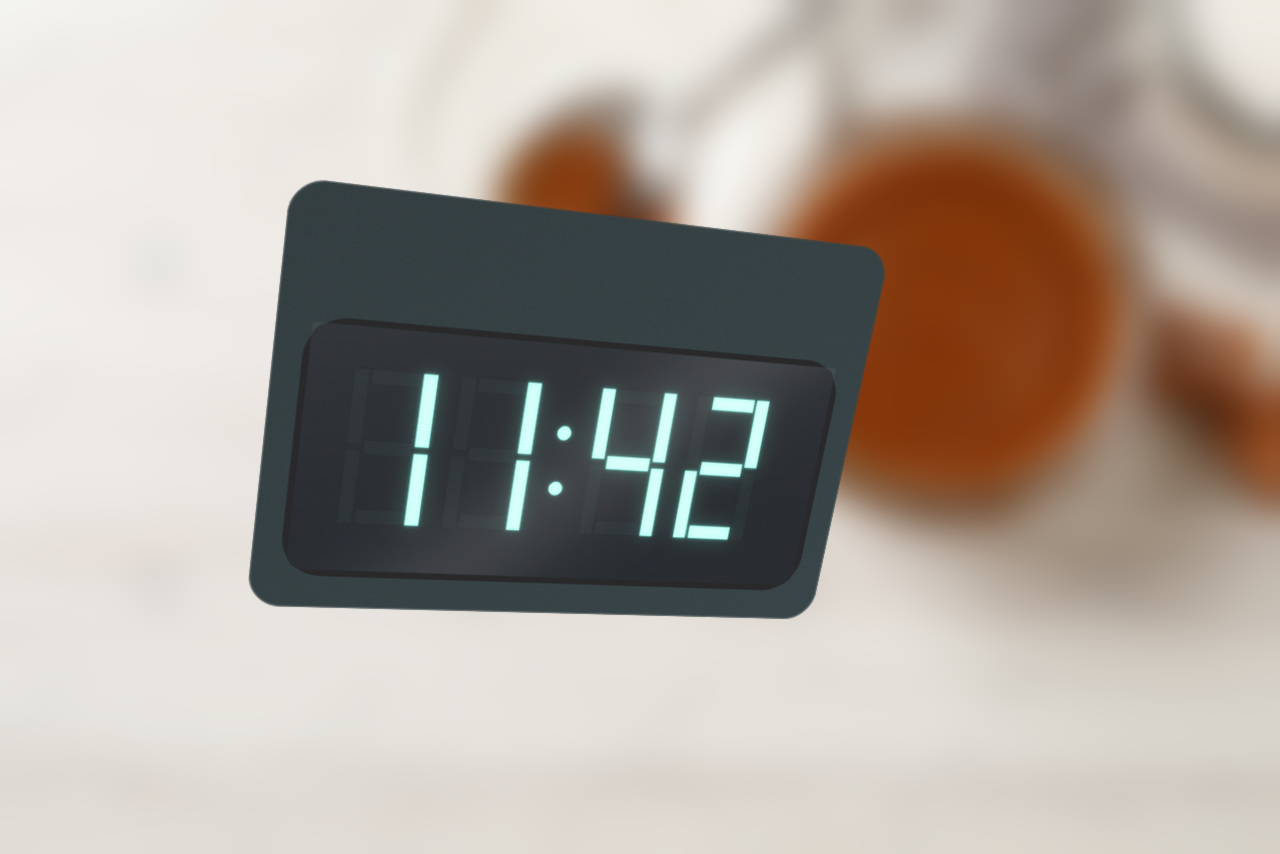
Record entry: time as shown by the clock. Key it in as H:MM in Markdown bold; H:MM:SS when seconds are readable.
**11:42**
